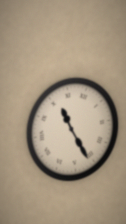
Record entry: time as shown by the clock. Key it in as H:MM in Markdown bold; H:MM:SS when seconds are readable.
**10:21**
